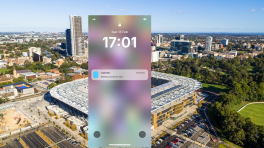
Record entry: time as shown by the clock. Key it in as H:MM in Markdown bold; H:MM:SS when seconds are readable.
**17:01**
